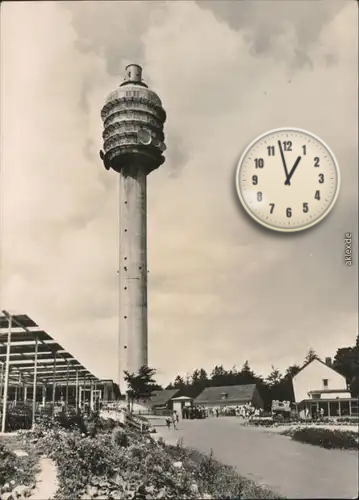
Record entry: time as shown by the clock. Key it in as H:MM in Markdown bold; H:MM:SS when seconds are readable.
**12:58**
